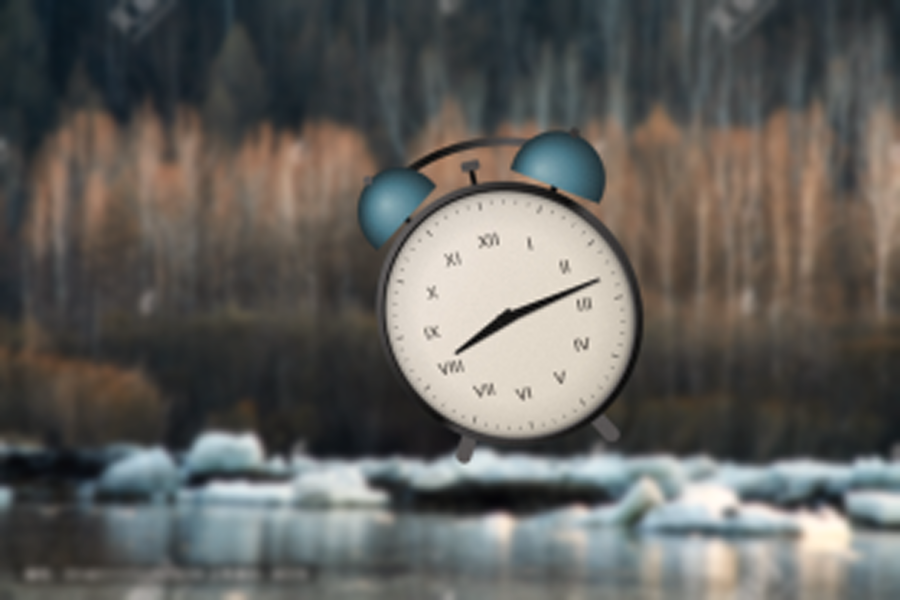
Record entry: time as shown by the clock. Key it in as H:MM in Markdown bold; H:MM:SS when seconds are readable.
**8:13**
